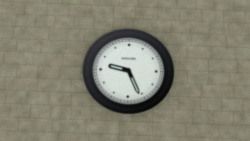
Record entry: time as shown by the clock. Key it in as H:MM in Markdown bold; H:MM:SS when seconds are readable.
**9:26**
